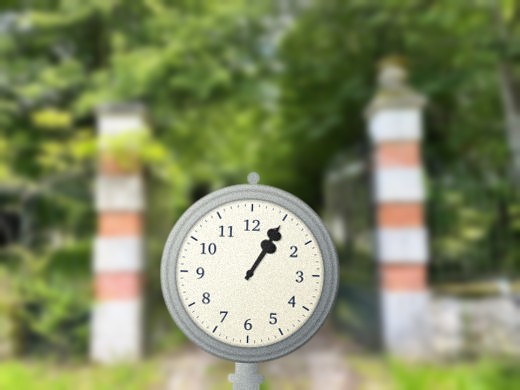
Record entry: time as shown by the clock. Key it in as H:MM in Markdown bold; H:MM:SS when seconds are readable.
**1:05**
